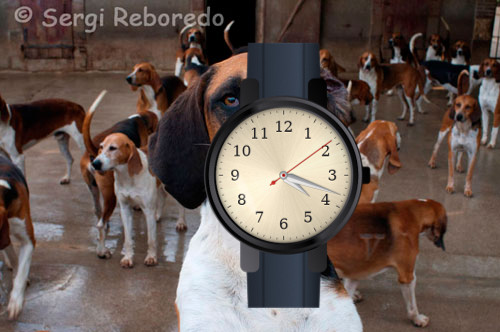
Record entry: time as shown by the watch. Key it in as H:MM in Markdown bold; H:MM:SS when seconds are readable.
**4:18:09**
